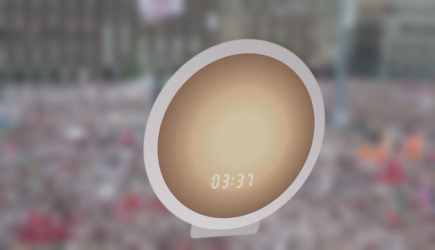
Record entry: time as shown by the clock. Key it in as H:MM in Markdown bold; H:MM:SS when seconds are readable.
**3:37**
